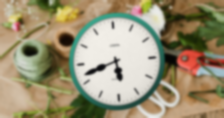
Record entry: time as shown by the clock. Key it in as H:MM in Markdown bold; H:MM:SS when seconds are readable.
**5:42**
